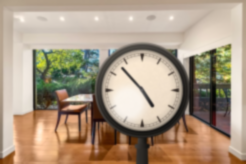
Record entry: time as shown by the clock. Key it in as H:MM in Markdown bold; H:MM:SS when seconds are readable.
**4:53**
